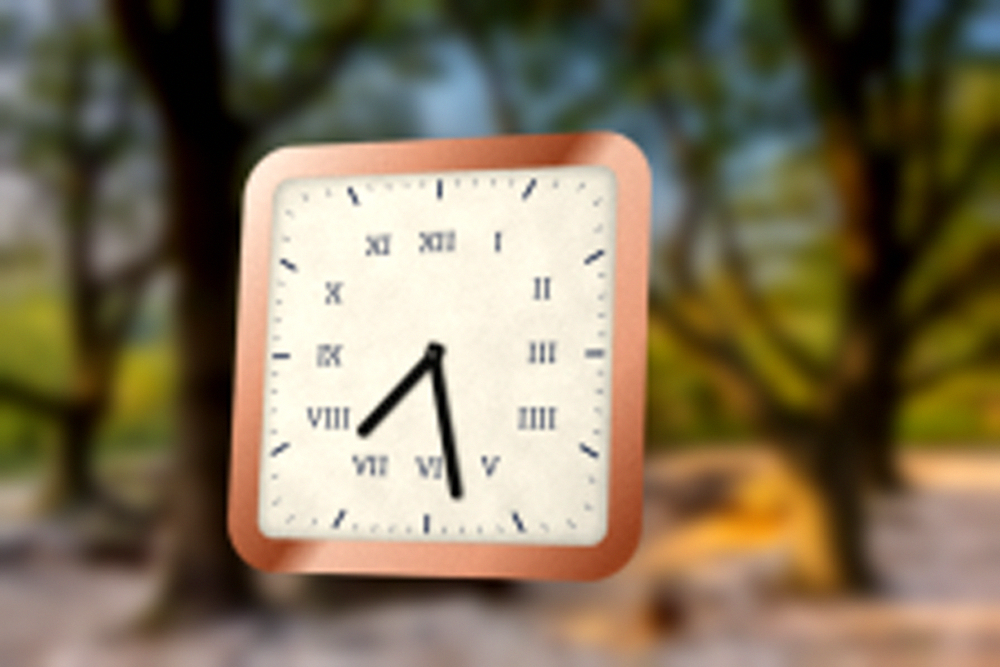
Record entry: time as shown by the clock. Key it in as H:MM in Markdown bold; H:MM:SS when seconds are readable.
**7:28**
